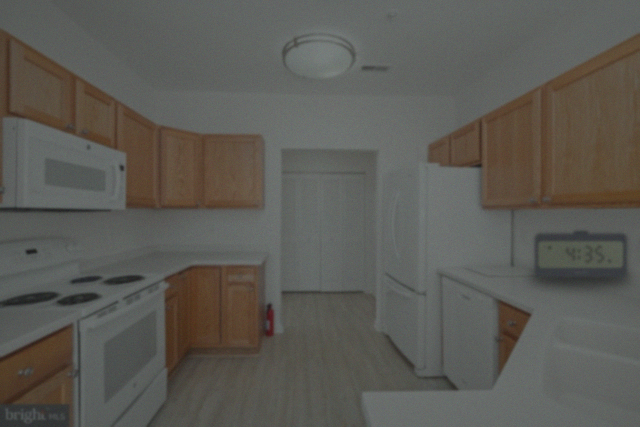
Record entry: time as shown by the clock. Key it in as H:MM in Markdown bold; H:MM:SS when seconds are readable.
**4:35**
